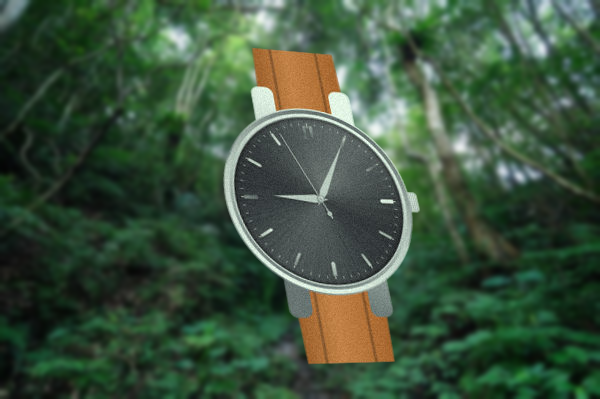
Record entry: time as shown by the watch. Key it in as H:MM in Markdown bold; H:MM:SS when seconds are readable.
**9:04:56**
